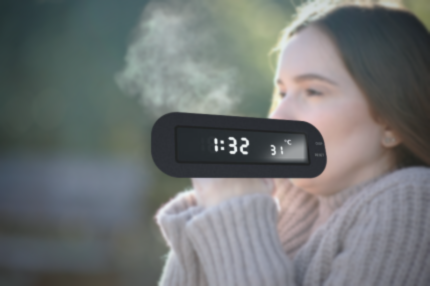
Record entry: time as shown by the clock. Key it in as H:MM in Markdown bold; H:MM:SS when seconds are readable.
**1:32**
